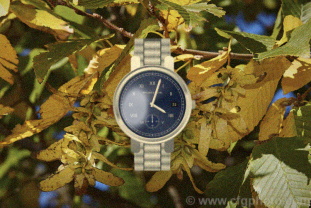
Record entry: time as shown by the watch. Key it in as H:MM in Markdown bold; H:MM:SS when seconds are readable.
**4:03**
